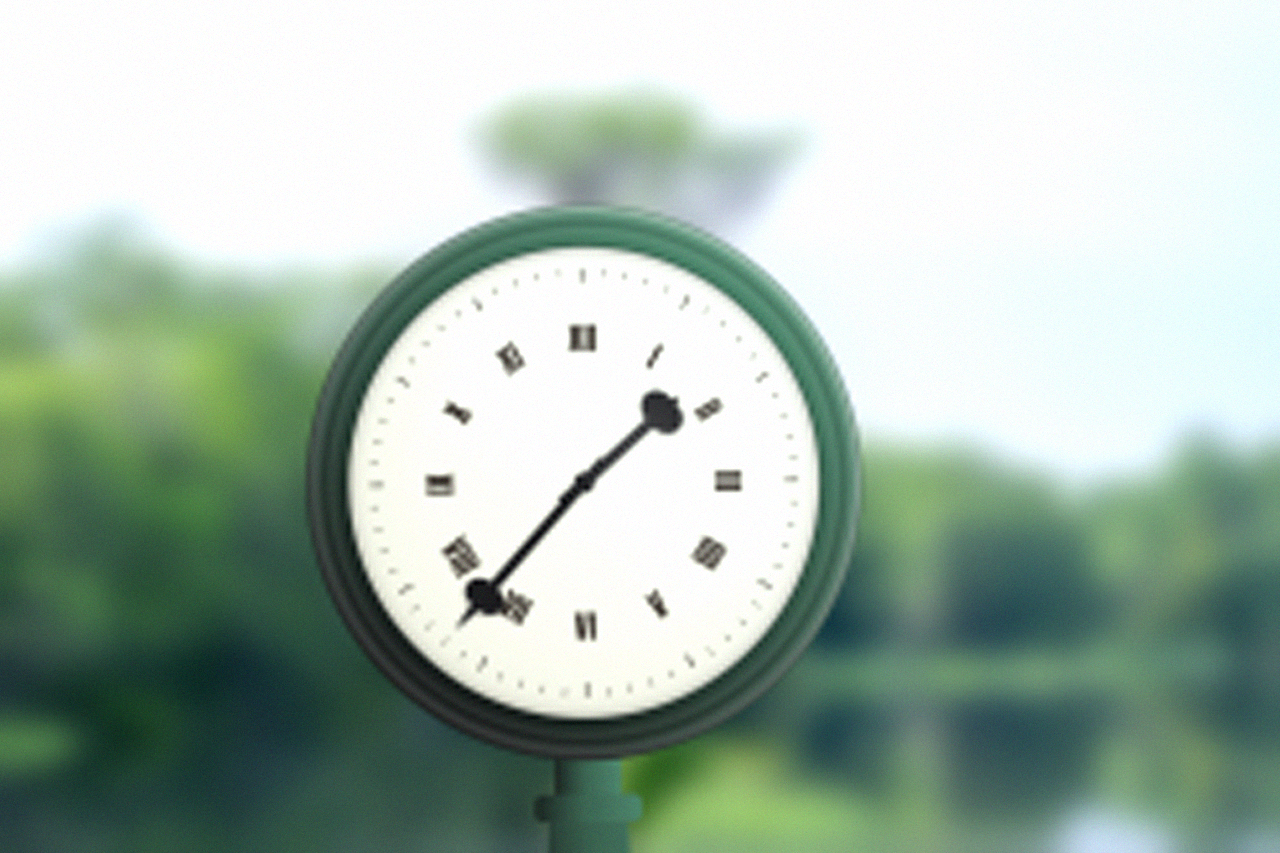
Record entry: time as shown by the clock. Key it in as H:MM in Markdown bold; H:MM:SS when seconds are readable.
**1:37**
